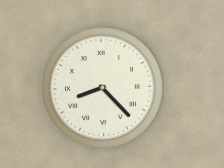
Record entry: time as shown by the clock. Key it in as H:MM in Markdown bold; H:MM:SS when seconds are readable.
**8:23**
